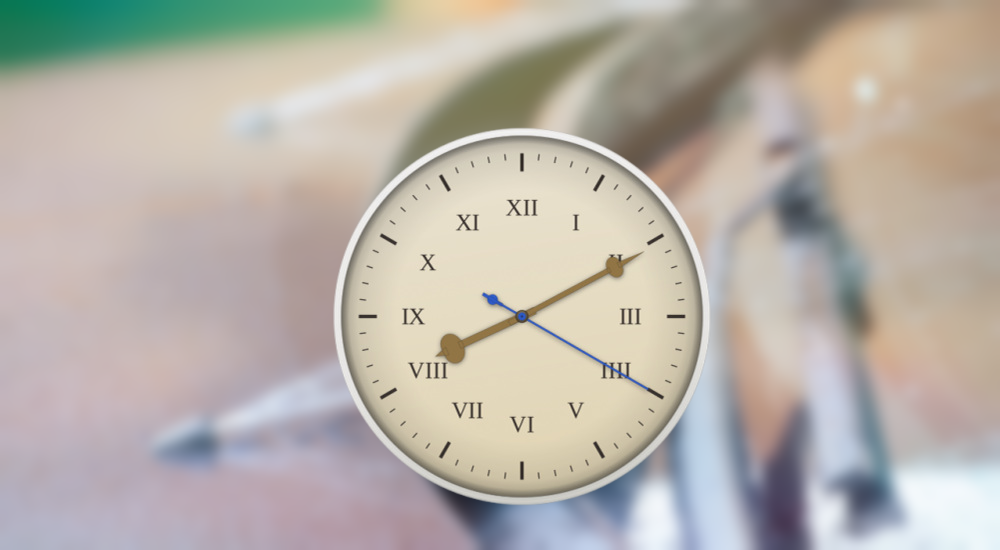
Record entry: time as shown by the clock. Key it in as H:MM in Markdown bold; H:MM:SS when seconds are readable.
**8:10:20**
